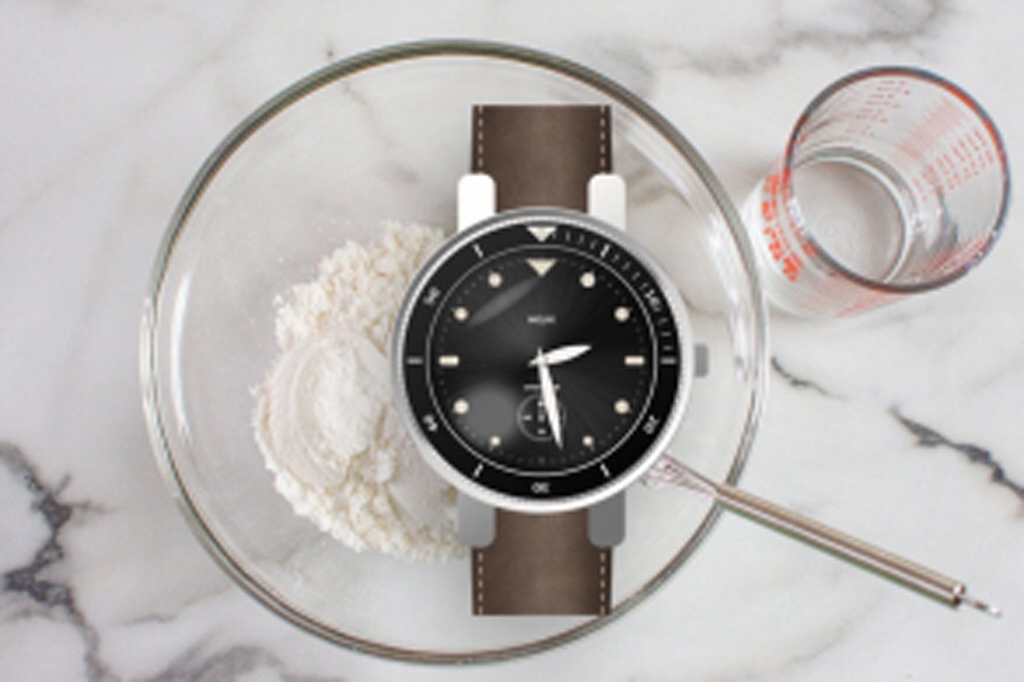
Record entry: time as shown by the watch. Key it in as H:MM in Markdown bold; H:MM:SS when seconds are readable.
**2:28**
